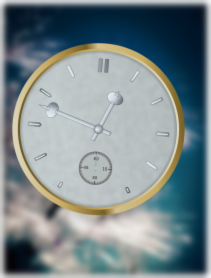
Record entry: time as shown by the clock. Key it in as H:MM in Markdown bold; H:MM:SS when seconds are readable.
**12:48**
